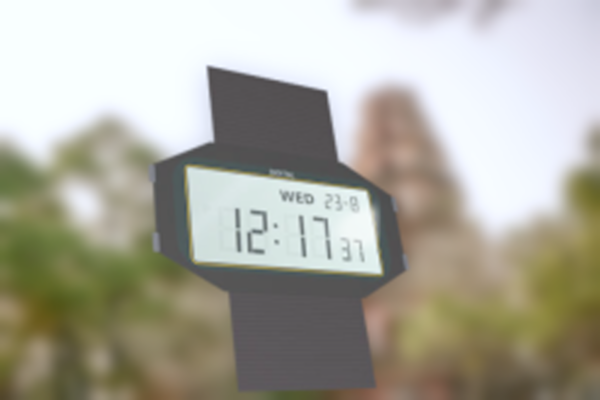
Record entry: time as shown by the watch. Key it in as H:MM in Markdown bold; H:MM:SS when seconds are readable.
**12:17:37**
